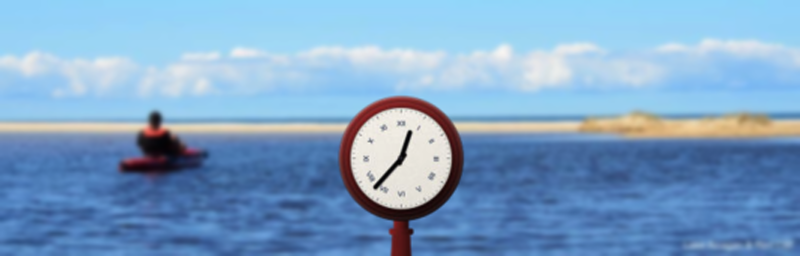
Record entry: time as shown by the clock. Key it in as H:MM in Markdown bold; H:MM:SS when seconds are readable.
**12:37**
